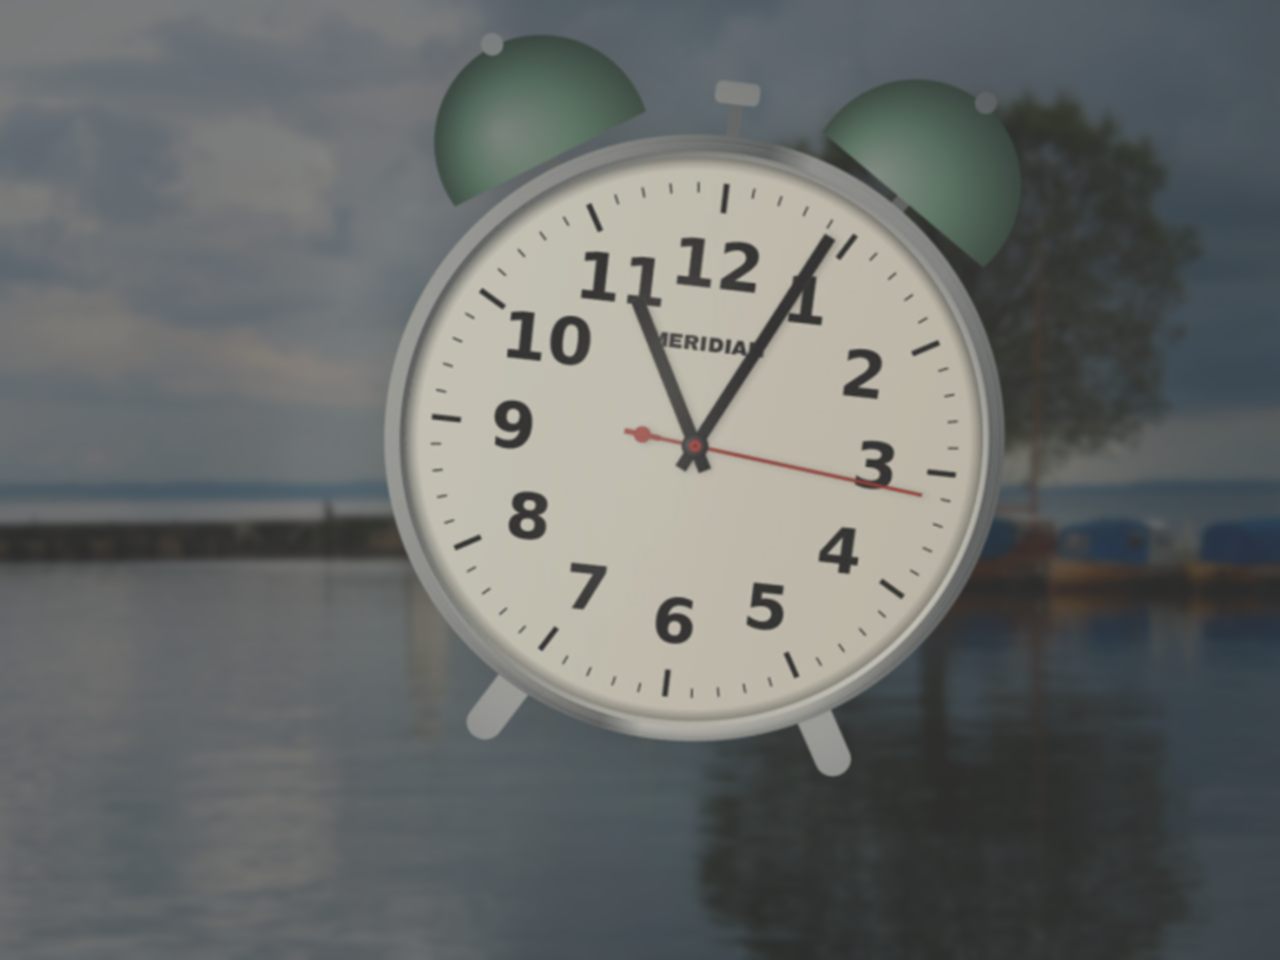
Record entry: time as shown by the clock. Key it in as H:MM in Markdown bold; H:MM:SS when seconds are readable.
**11:04:16**
